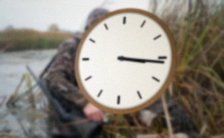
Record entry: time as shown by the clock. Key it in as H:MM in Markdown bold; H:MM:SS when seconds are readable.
**3:16**
